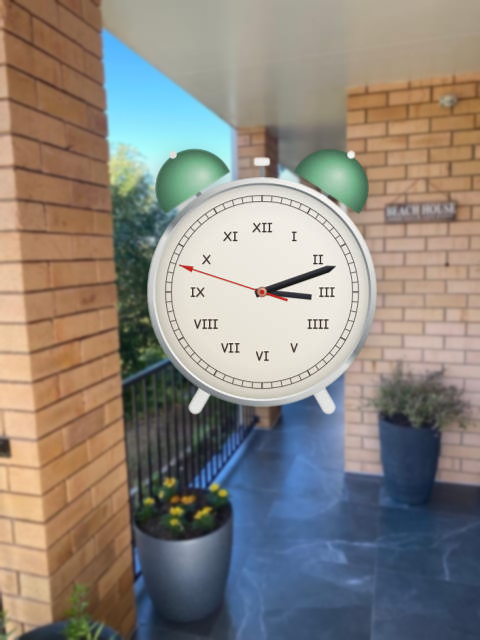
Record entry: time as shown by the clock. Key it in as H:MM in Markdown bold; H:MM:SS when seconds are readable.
**3:11:48**
